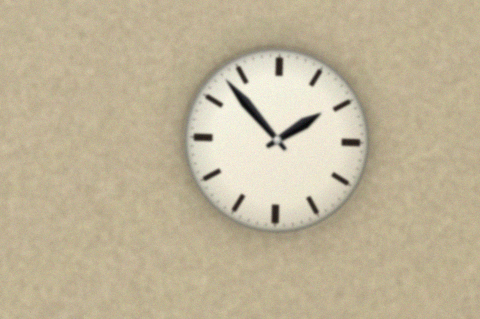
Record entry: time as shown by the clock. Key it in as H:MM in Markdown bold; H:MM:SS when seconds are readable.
**1:53**
